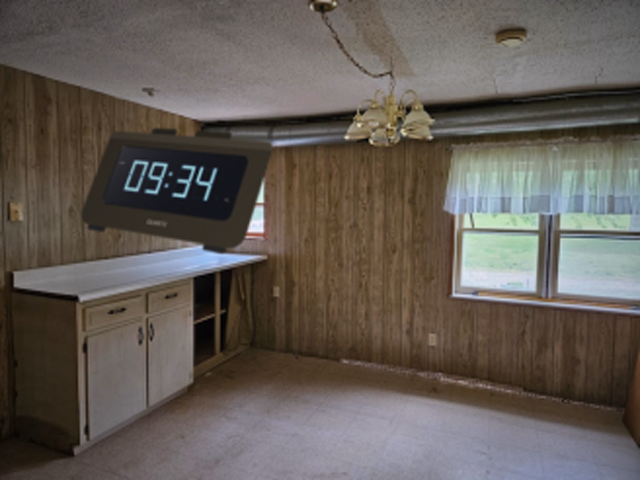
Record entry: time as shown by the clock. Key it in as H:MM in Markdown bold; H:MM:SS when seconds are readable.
**9:34**
